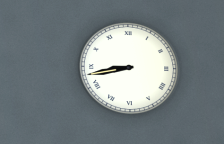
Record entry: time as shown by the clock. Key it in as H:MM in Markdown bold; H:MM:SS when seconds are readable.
**8:43**
